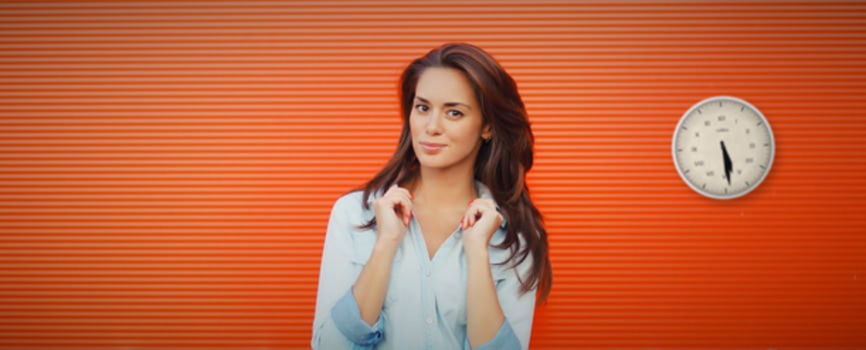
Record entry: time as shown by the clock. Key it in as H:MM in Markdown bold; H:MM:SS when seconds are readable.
**5:29**
